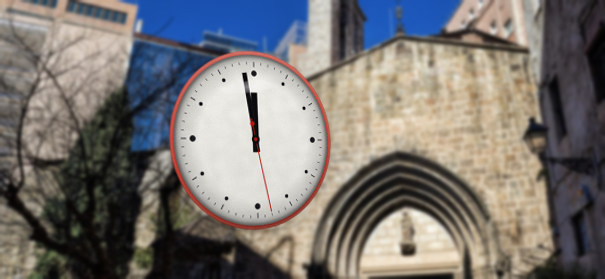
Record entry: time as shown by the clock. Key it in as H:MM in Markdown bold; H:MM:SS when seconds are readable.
**11:58:28**
